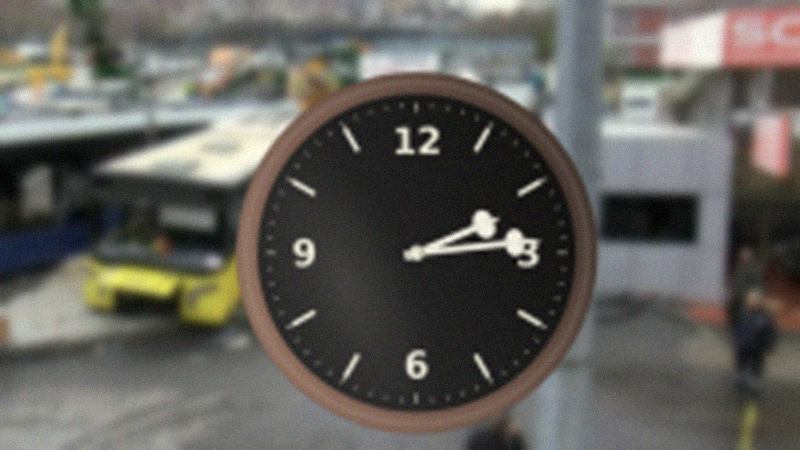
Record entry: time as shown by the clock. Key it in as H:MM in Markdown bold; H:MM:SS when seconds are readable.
**2:14**
